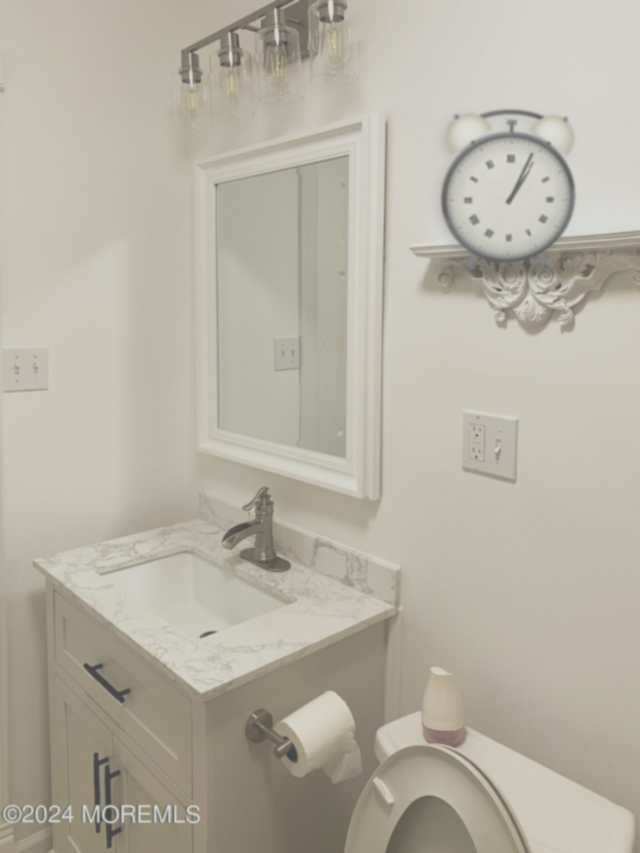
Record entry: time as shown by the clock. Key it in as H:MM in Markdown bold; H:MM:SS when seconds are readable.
**1:04**
